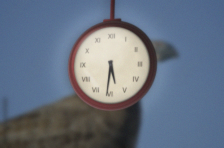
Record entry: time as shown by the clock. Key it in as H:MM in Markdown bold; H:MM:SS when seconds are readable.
**5:31**
